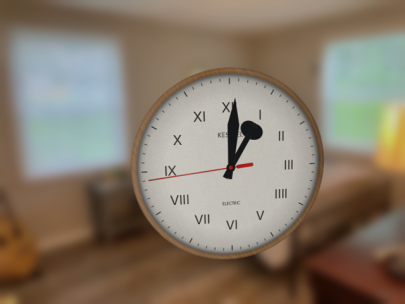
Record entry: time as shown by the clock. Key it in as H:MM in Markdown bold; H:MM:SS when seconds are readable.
**1:00:44**
